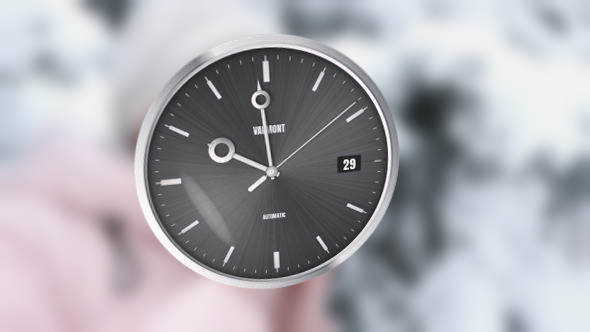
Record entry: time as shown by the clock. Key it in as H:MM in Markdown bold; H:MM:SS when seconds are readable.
**9:59:09**
